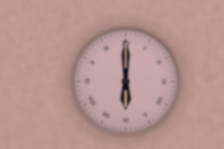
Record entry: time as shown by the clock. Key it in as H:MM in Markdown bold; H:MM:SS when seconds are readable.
**6:00**
